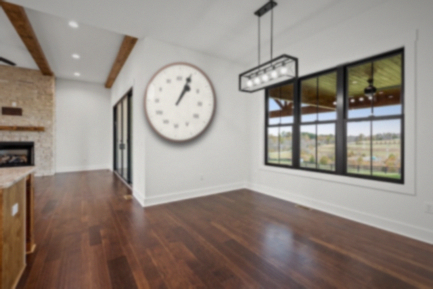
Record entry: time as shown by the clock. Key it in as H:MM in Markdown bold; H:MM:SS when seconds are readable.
**1:04**
